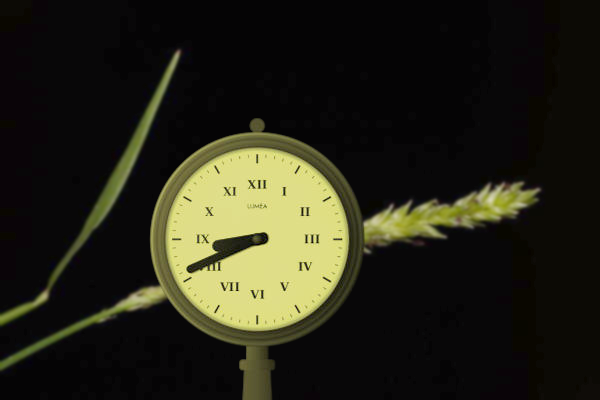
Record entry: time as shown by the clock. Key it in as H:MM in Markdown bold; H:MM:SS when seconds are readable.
**8:41**
